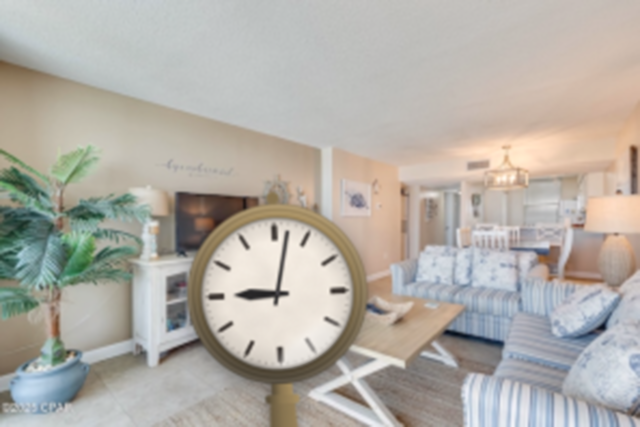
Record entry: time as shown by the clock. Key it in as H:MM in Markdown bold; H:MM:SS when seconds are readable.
**9:02**
